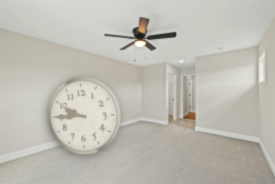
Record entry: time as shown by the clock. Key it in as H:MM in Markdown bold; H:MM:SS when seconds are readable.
**9:45**
